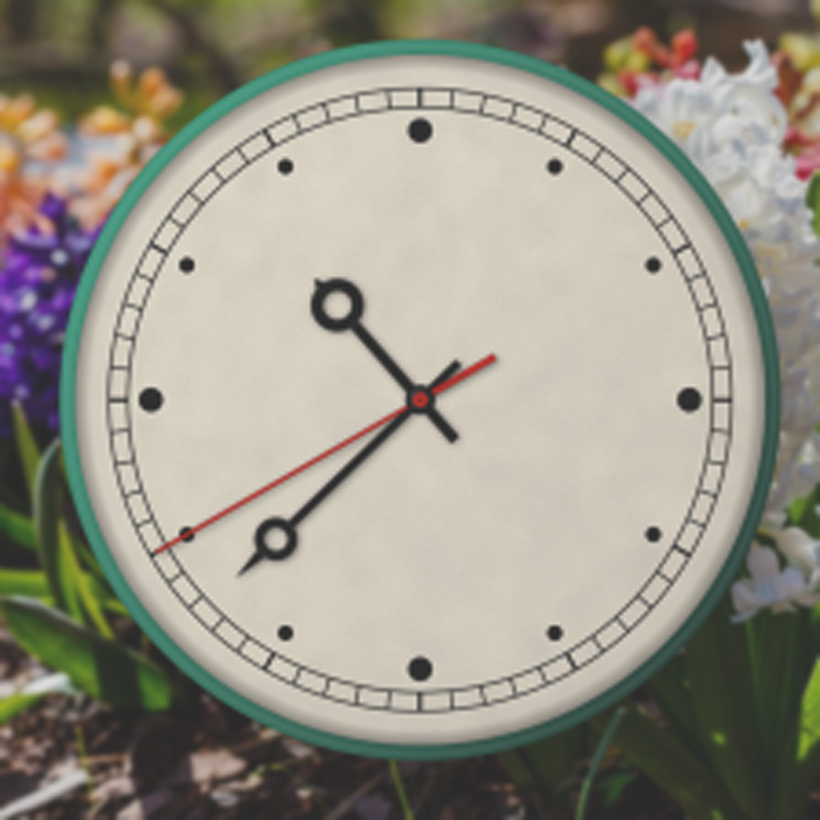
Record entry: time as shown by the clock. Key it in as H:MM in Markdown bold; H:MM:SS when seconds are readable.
**10:37:40**
